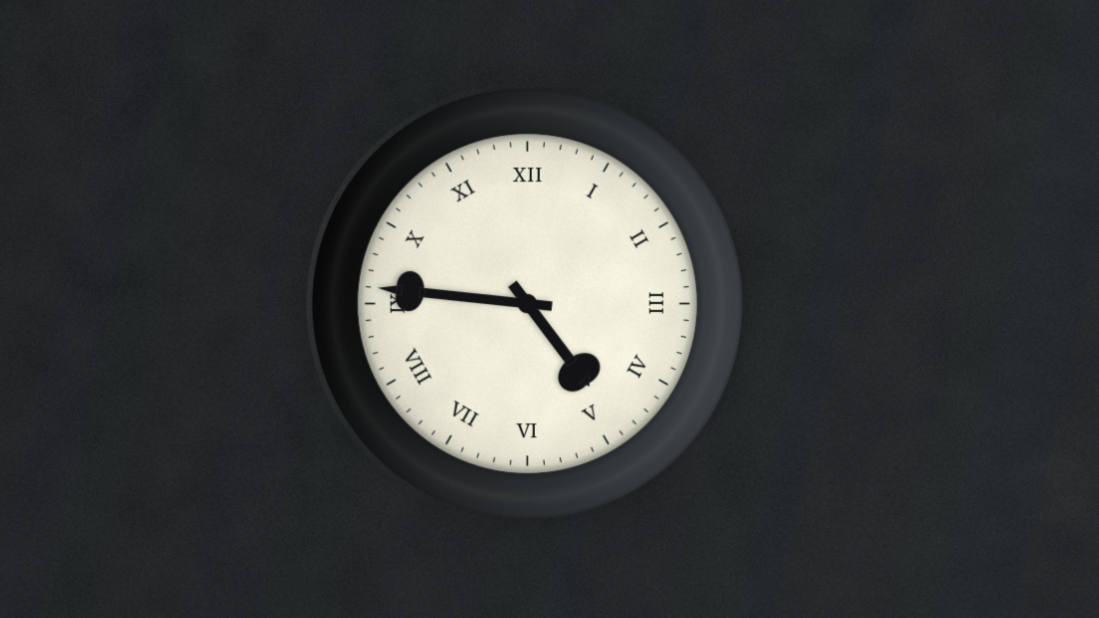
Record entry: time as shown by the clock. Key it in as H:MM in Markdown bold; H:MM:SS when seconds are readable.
**4:46**
